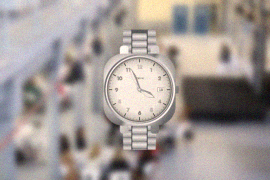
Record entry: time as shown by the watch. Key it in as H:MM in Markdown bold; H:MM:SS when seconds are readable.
**3:56**
